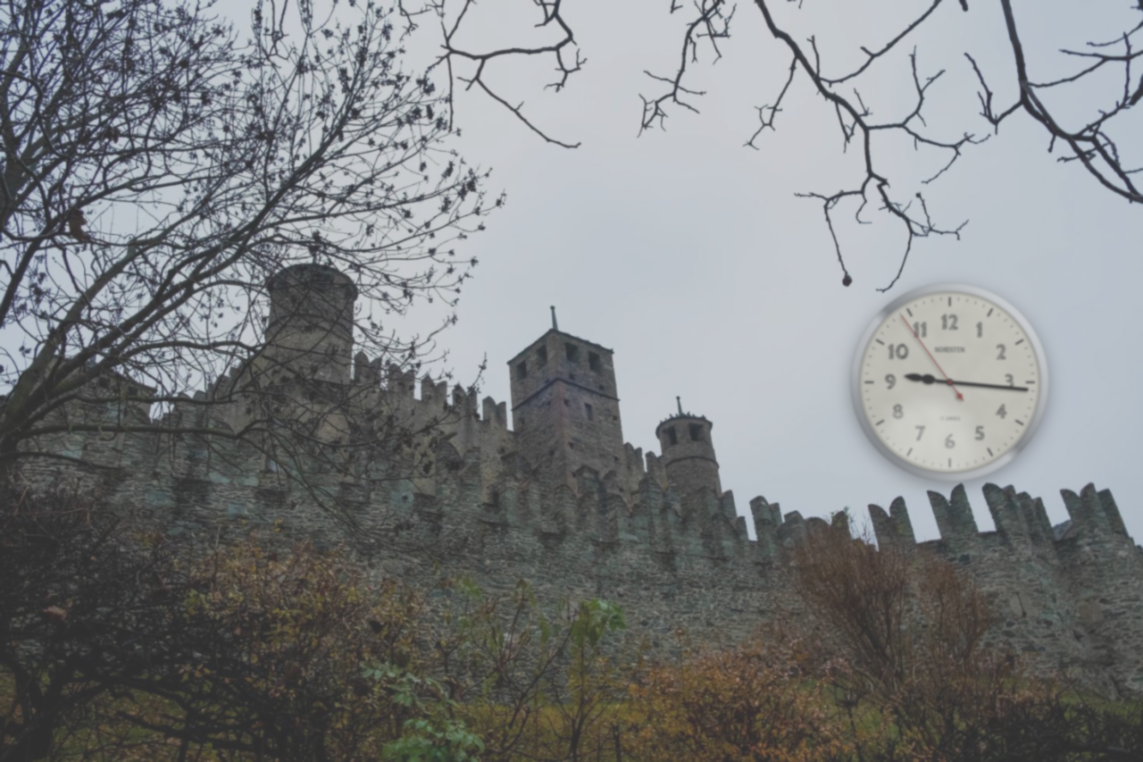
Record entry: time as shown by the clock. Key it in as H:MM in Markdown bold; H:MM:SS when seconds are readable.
**9:15:54**
